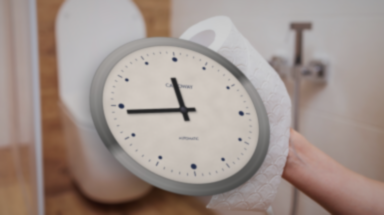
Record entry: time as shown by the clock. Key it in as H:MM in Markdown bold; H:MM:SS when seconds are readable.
**11:44**
